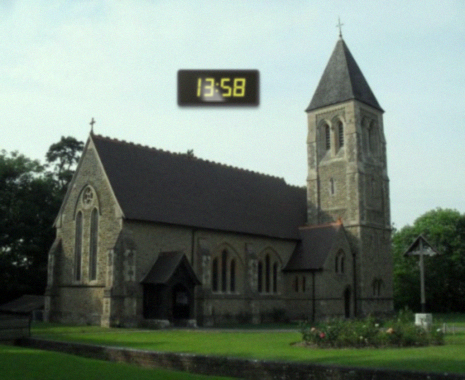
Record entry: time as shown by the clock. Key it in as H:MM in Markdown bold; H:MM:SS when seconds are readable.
**13:58**
